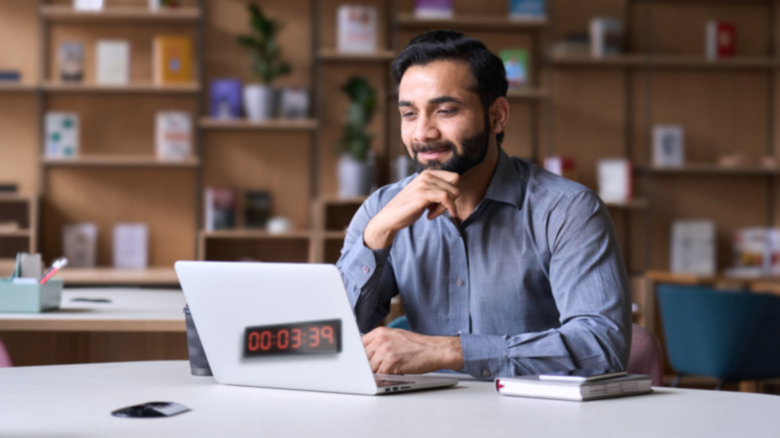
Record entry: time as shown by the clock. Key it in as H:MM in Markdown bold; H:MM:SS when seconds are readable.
**0:03:39**
